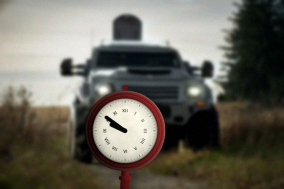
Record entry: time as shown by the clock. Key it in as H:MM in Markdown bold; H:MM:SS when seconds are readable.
**9:51**
